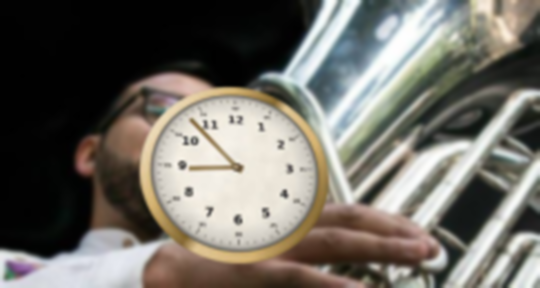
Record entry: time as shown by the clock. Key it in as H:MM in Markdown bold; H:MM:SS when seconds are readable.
**8:53**
